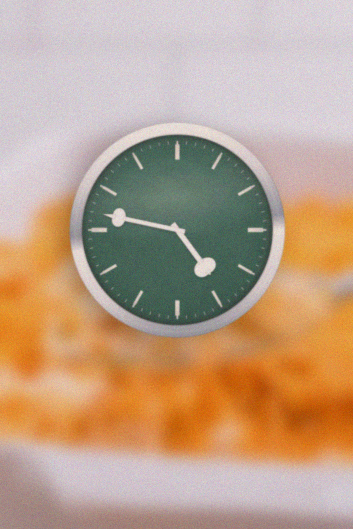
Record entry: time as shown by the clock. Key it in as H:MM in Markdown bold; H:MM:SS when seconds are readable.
**4:47**
